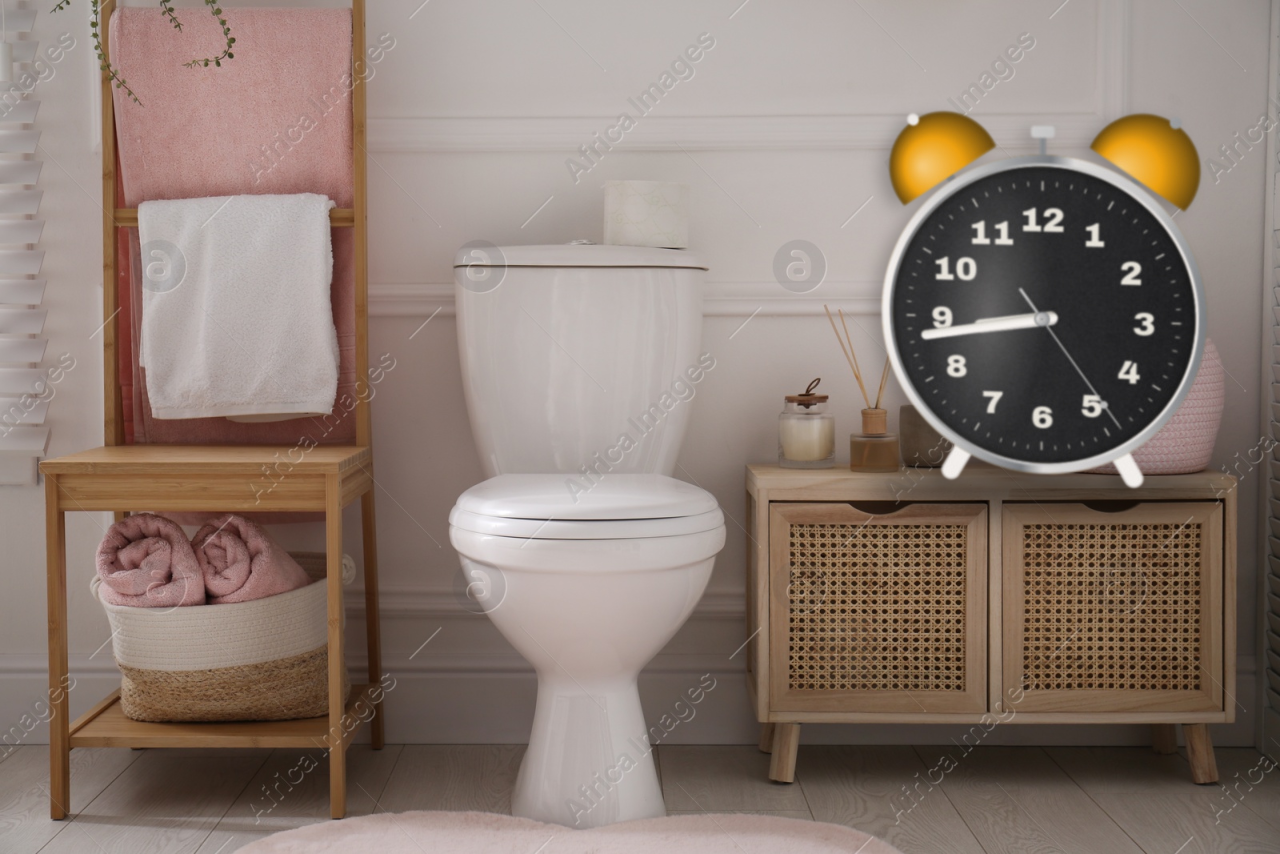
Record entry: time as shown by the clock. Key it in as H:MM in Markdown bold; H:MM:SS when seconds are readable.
**8:43:24**
